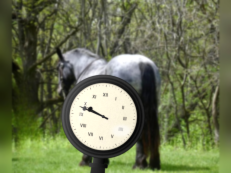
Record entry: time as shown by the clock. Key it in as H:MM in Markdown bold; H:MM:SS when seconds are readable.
**9:48**
